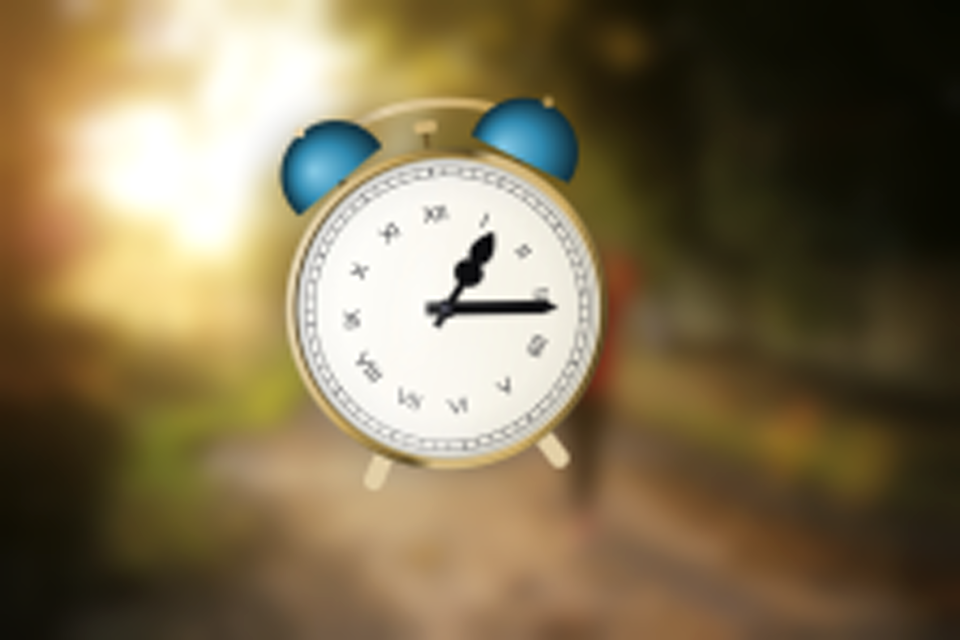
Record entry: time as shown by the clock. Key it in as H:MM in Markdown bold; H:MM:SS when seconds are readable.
**1:16**
